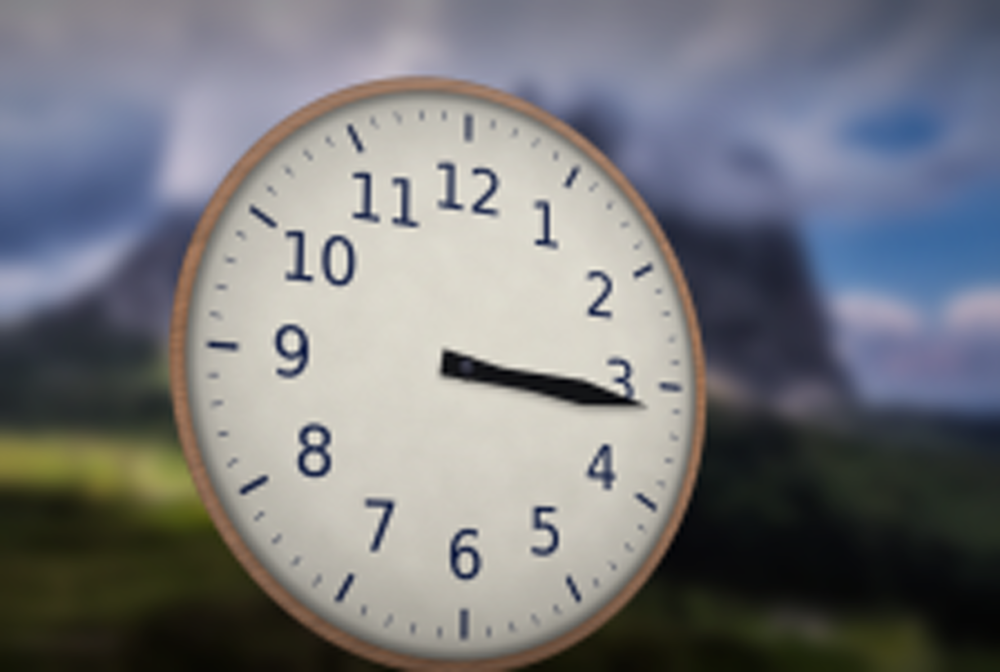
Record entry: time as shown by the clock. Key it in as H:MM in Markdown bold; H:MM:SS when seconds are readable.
**3:16**
